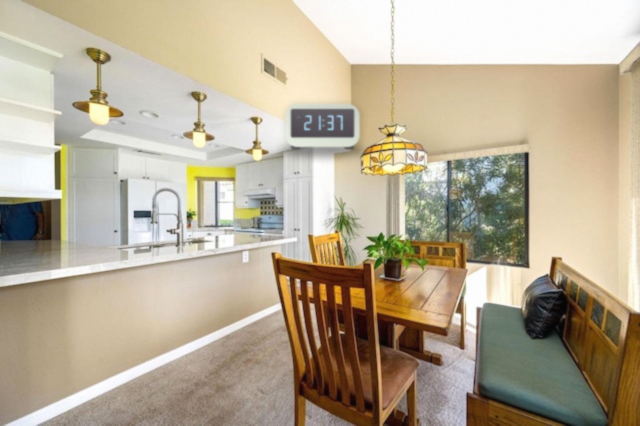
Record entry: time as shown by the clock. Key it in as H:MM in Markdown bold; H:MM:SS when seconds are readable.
**21:37**
